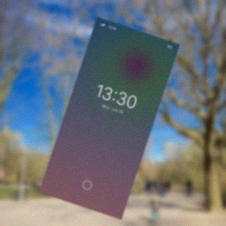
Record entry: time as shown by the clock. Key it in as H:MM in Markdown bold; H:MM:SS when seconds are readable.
**13:30**
